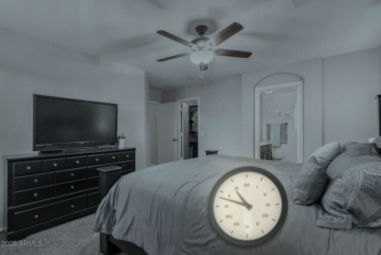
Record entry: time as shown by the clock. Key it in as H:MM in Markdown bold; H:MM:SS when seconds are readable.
**10:48**
